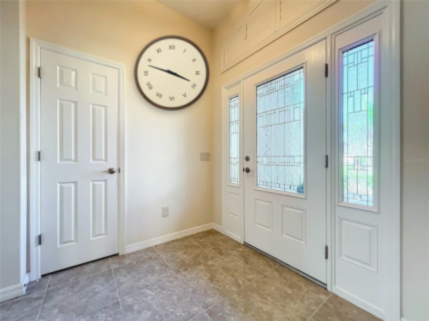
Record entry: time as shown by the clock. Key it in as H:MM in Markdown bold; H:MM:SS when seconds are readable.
**3:48**
